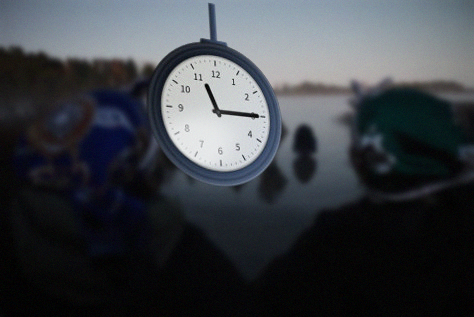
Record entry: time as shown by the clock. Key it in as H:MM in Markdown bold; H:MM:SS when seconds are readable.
**11:15**
